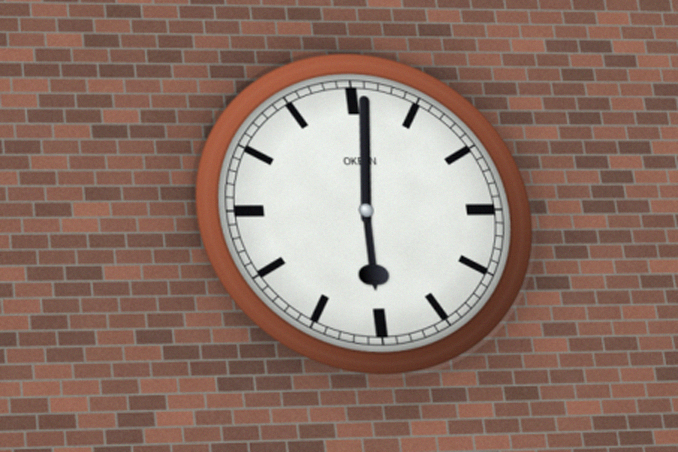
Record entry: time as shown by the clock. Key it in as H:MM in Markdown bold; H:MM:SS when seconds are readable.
**6:01**
